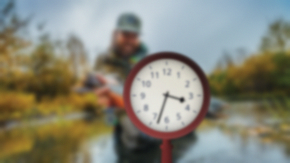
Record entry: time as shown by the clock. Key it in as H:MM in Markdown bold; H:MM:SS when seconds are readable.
**3:33**
